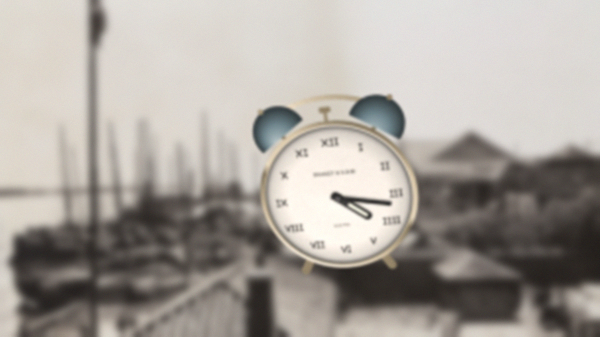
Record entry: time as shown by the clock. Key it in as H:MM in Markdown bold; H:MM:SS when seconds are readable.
**4:17**
